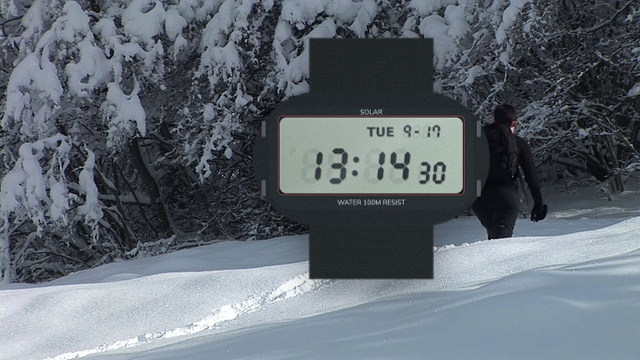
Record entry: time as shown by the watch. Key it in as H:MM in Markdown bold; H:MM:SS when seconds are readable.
**13:14:30**
